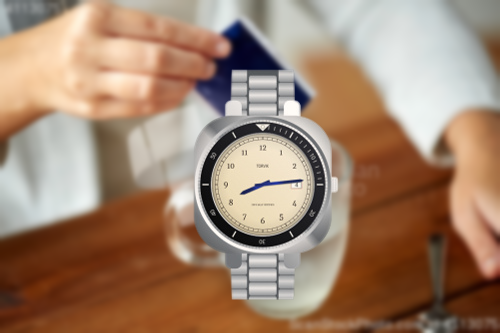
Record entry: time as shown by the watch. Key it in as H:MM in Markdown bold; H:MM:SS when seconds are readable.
**8:14**
